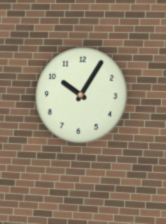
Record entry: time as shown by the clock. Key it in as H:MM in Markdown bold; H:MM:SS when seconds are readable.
**10:05**
